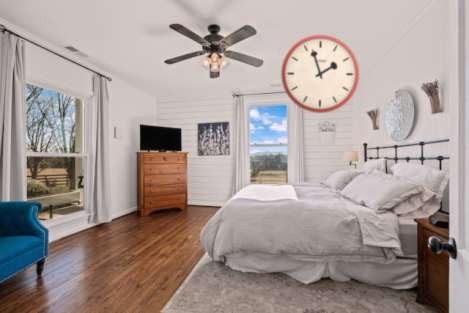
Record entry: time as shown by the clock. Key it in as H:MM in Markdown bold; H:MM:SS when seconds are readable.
**1:57**
